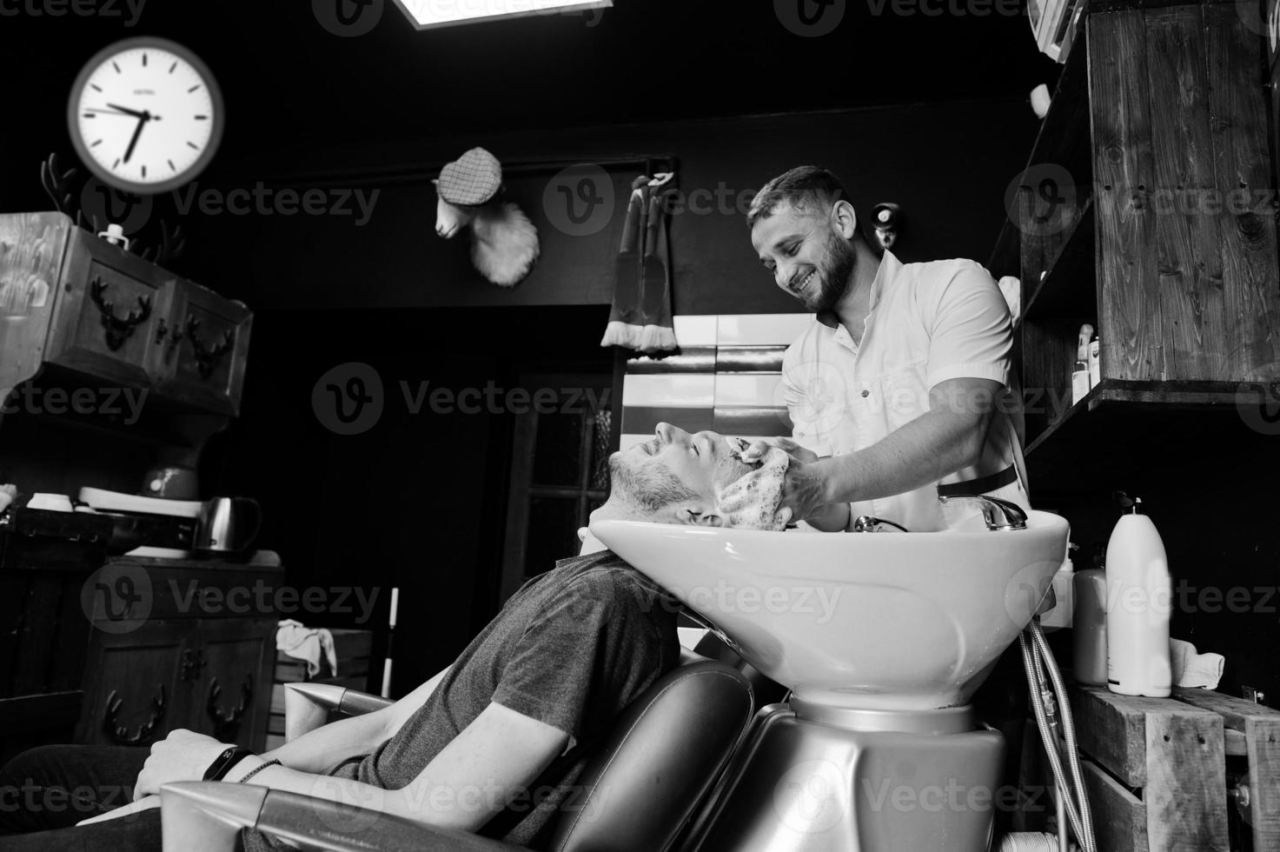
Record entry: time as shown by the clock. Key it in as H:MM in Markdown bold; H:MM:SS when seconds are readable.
**9:33:46**
